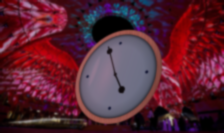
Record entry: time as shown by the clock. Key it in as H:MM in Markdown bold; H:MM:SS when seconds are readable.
**4:56**
